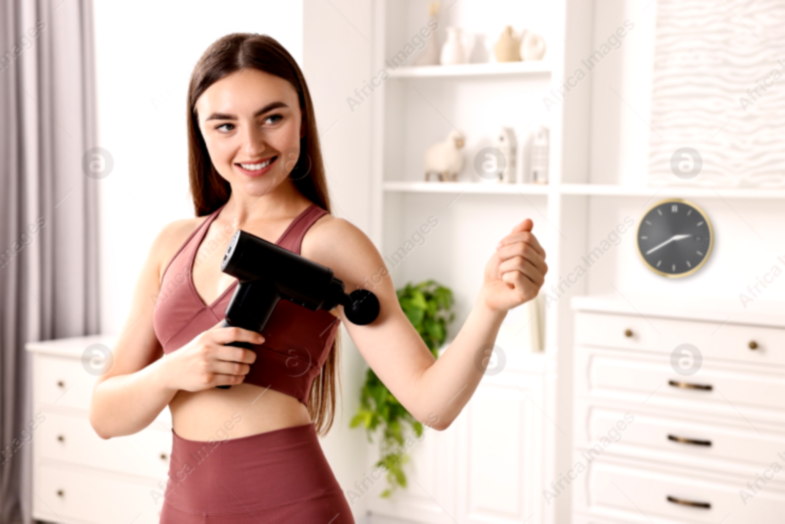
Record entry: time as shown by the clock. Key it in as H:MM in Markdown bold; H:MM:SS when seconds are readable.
**2:40**
